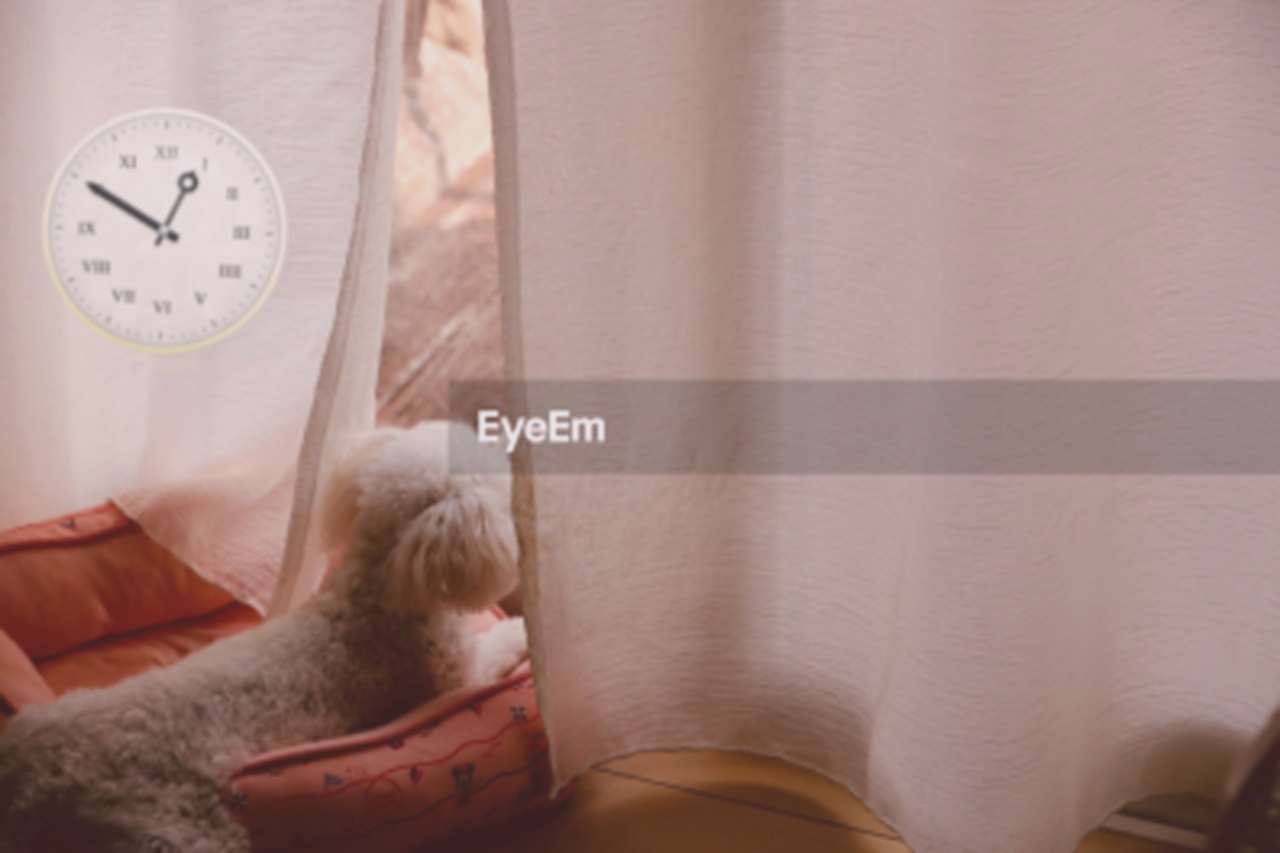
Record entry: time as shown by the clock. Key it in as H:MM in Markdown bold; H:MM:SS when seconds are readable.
**12:50**
